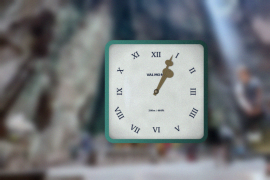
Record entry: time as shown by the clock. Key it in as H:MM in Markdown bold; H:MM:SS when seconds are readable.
**1:04**
